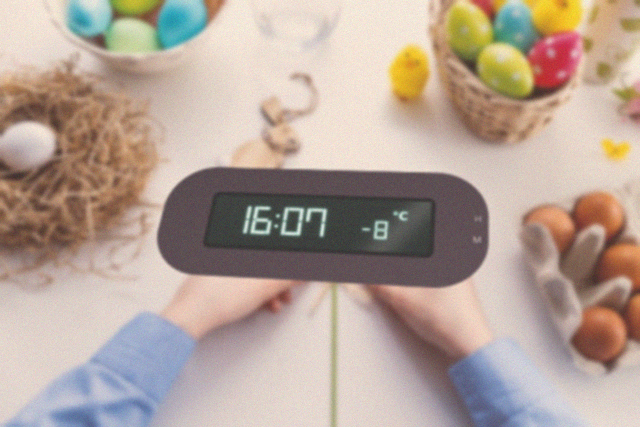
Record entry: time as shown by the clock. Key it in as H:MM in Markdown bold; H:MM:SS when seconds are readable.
**16:07**
